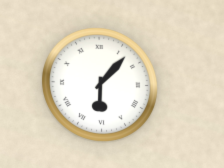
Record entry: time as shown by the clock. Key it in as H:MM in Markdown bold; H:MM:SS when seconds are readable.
**6:07**
